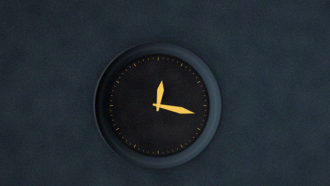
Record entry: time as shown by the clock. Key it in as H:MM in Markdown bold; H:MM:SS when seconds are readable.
**12:17**
